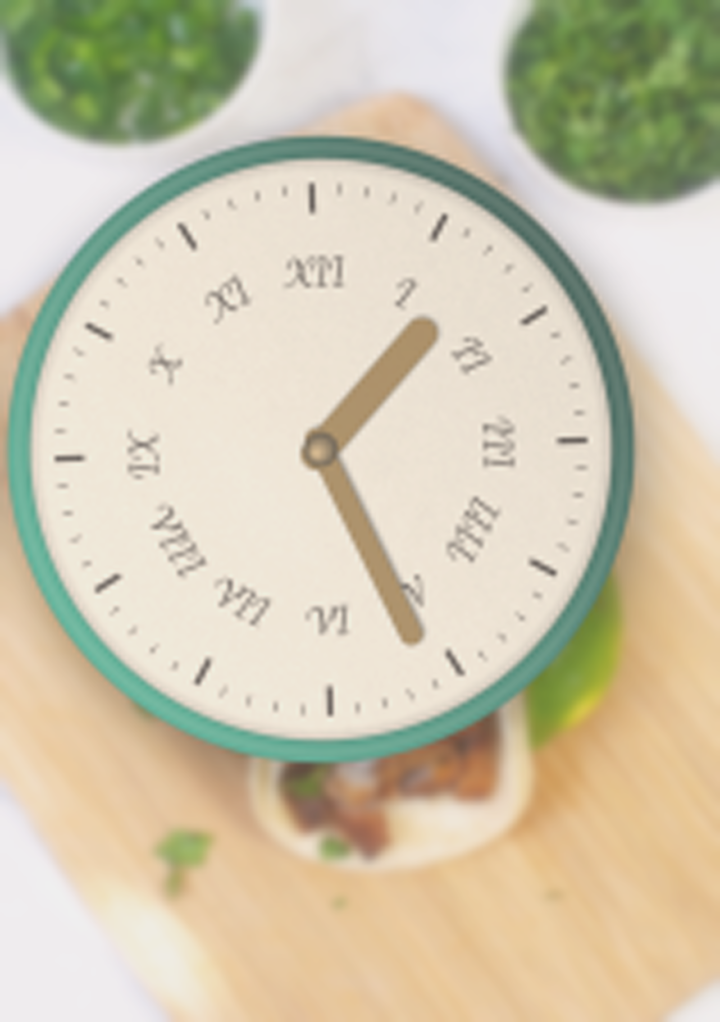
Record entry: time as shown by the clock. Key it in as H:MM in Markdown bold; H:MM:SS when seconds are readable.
**1:26**
